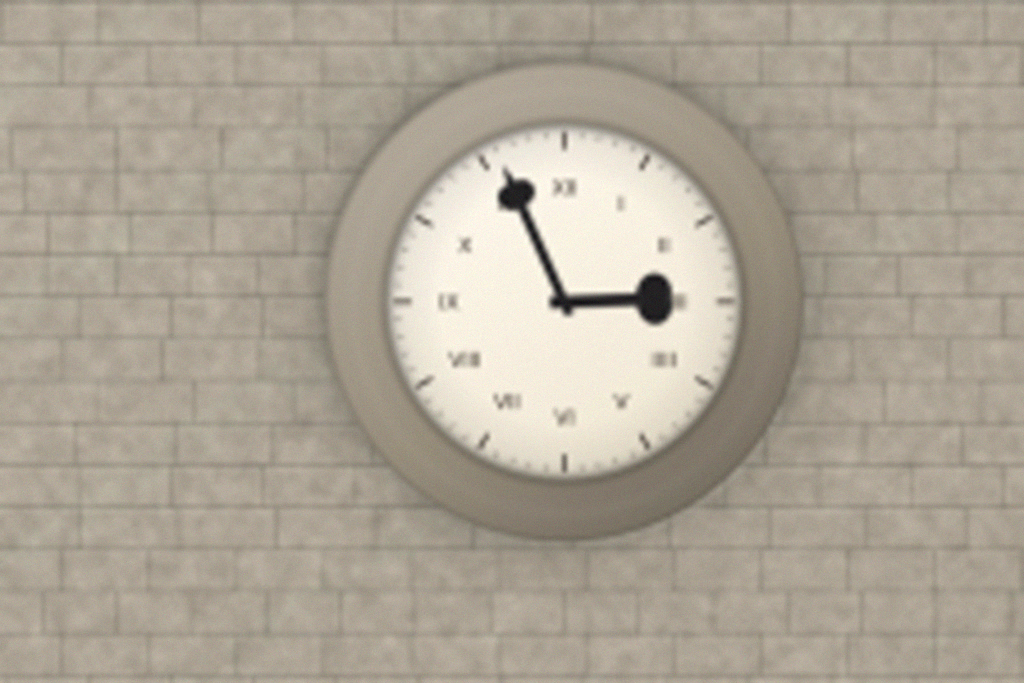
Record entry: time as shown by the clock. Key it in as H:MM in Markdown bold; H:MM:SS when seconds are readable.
**2:56**
